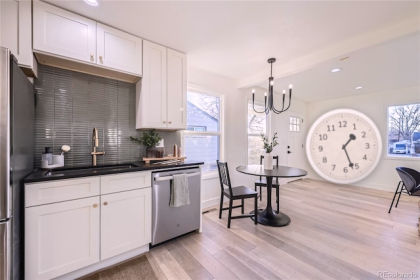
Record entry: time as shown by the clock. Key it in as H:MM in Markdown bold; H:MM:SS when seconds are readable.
**1:27**
